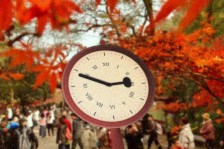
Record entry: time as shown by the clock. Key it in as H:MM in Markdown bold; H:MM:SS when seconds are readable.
**2:49**
